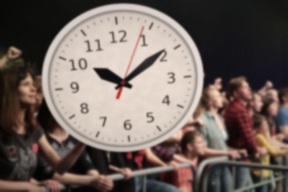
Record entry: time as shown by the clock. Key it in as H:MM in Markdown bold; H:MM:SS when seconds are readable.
**10:09:04**
